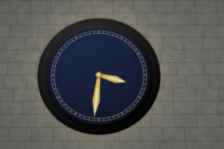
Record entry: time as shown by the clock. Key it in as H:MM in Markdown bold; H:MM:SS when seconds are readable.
**3:31**
